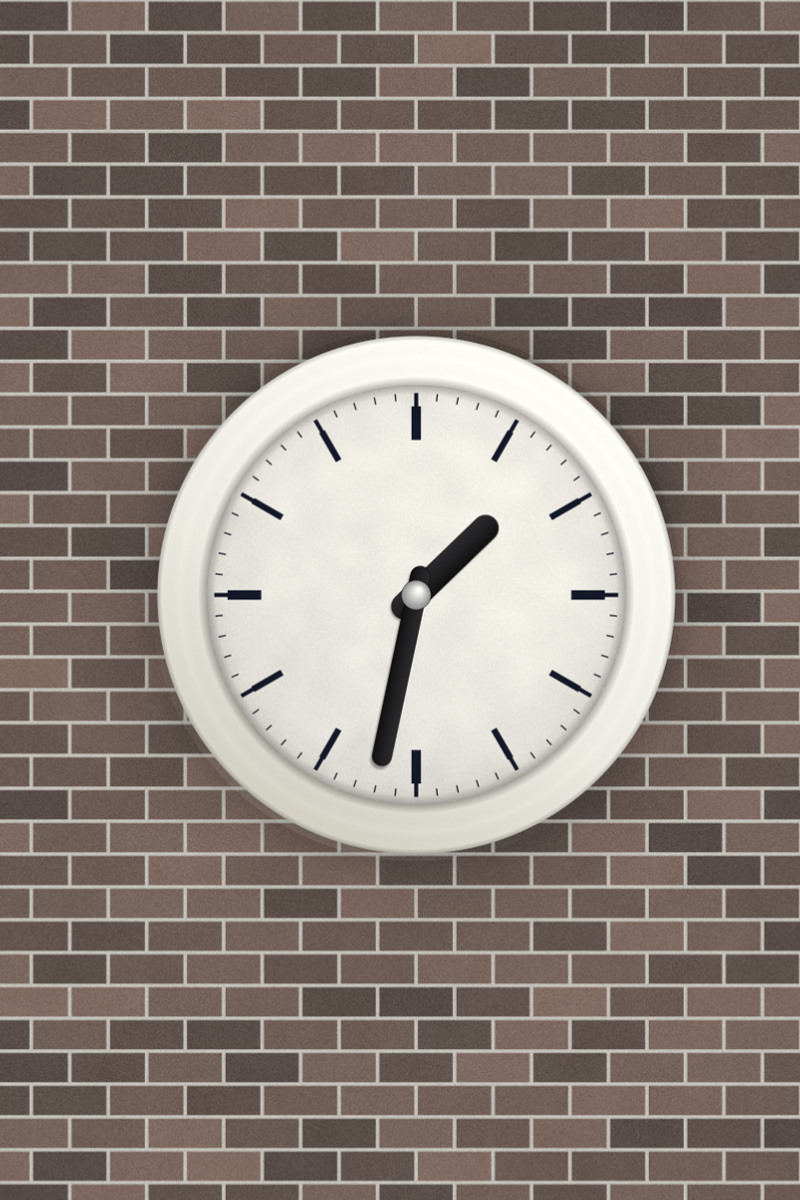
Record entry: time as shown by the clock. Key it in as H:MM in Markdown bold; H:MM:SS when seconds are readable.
**1:32**
